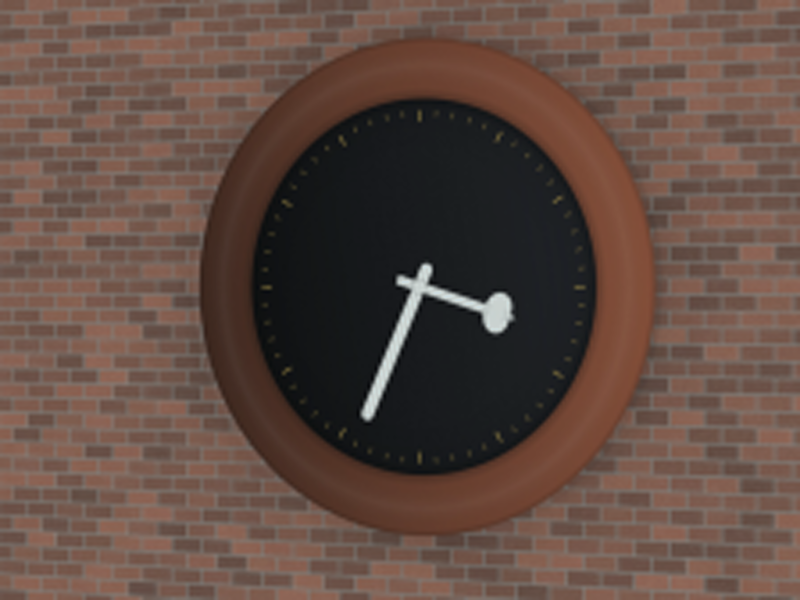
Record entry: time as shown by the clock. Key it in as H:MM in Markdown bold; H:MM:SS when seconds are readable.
**3:34**
